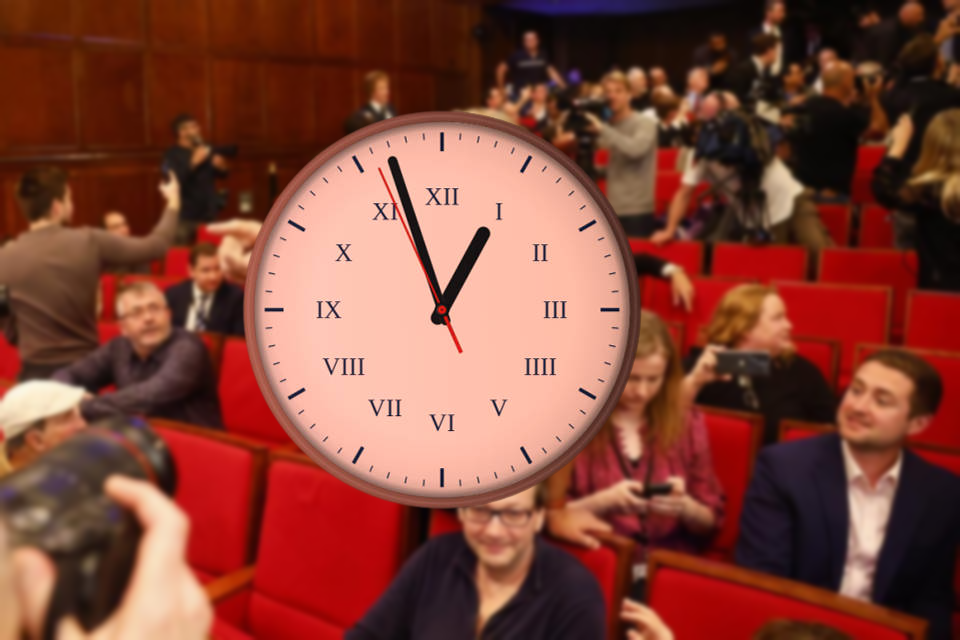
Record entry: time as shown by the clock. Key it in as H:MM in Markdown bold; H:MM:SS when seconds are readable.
**12:56:56**
